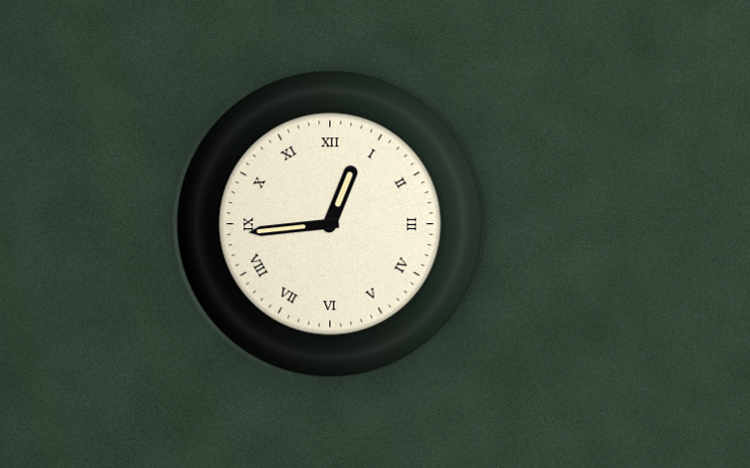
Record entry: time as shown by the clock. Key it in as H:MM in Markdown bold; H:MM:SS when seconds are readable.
**12:44**
